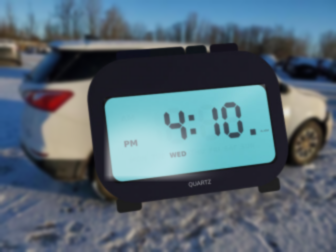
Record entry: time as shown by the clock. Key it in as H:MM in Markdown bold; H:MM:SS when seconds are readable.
**4:10**
